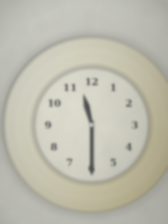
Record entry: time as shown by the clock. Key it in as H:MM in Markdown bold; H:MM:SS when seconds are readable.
**11:30**
